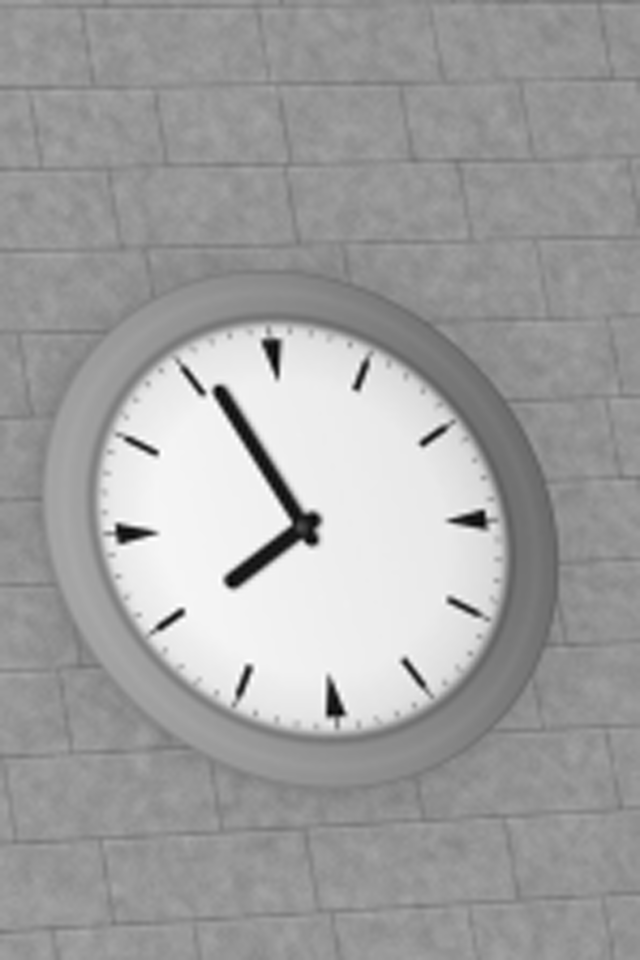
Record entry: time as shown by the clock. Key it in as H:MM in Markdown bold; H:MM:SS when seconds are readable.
**7:56**
